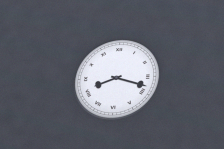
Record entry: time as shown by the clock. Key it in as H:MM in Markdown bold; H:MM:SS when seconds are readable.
**8:18**
